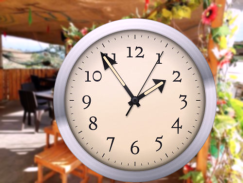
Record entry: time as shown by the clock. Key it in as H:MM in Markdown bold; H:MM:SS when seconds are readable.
**1:54:05**
